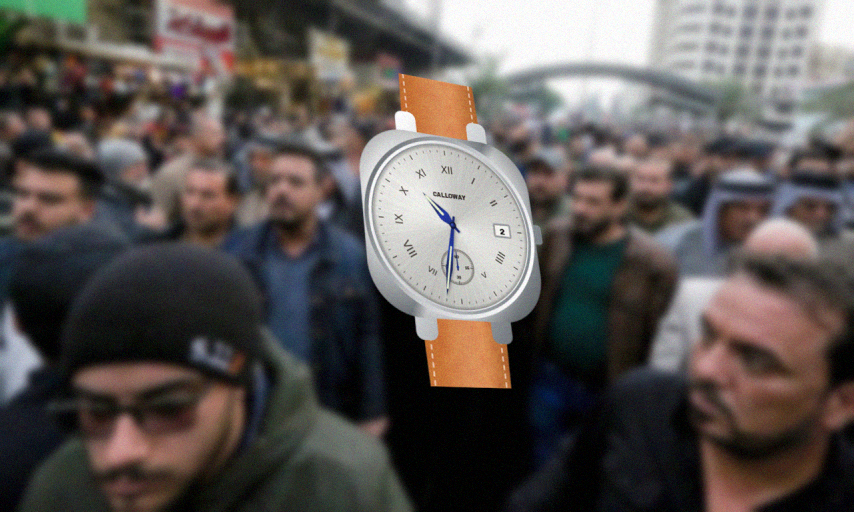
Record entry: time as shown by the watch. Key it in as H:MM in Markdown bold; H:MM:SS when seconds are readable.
**10:32**
